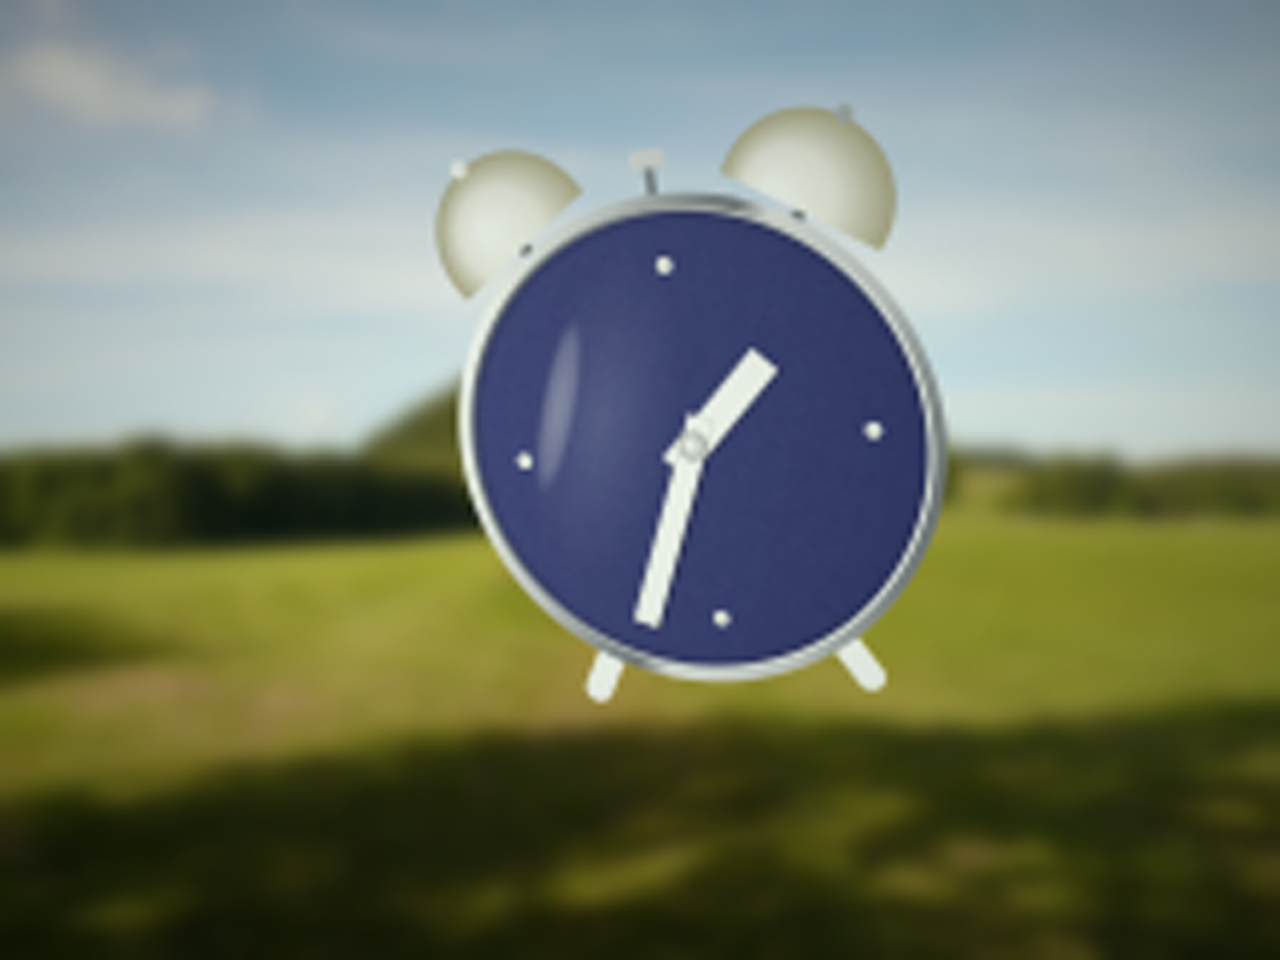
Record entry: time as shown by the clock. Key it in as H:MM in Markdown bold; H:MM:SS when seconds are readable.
**1:34**
